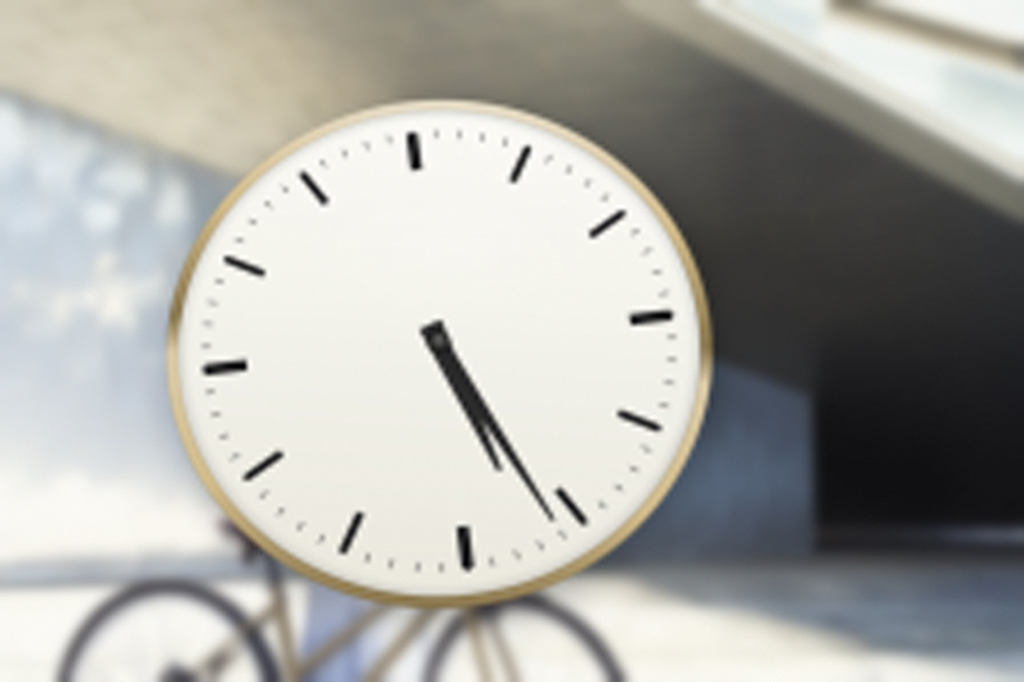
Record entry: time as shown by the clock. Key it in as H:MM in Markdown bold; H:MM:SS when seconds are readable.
**5:26**
